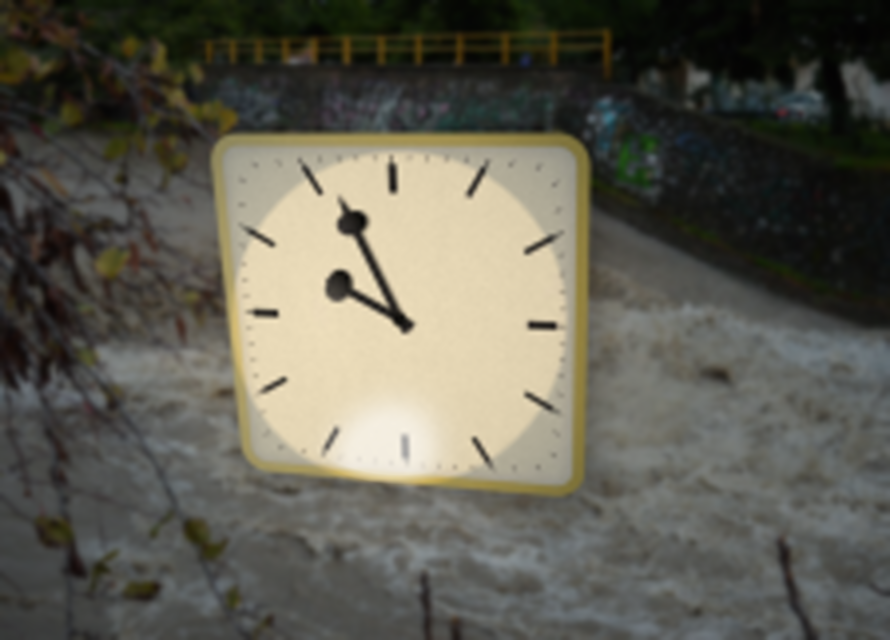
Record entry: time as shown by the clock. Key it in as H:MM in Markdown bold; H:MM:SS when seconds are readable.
**9:56**
